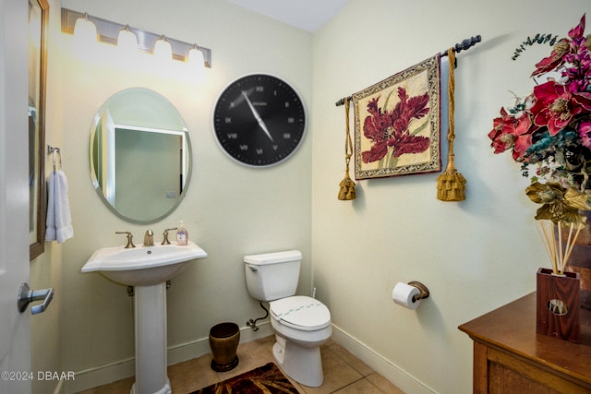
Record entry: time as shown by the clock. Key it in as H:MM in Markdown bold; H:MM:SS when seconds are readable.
**4:55**
